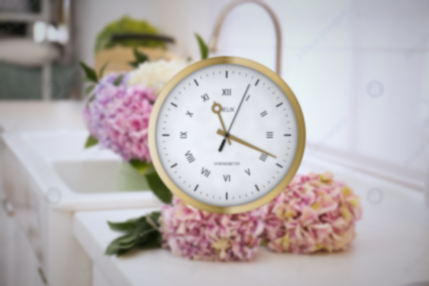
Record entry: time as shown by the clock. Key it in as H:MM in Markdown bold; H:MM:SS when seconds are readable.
**11:19:04**
